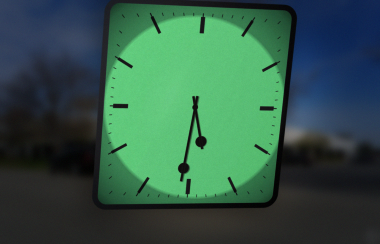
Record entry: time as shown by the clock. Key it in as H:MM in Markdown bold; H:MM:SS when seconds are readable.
**5:31**
